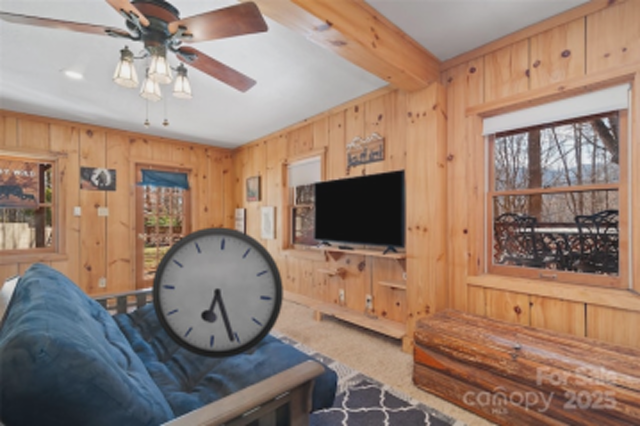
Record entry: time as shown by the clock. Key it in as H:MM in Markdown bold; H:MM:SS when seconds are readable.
**6:26**
